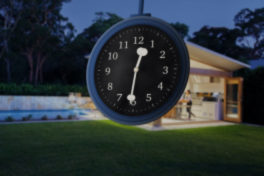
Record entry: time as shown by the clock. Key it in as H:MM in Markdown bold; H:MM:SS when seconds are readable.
**12:31**
